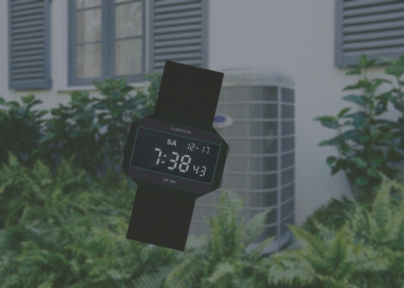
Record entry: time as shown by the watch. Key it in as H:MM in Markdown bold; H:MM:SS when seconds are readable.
**7:38:43**
